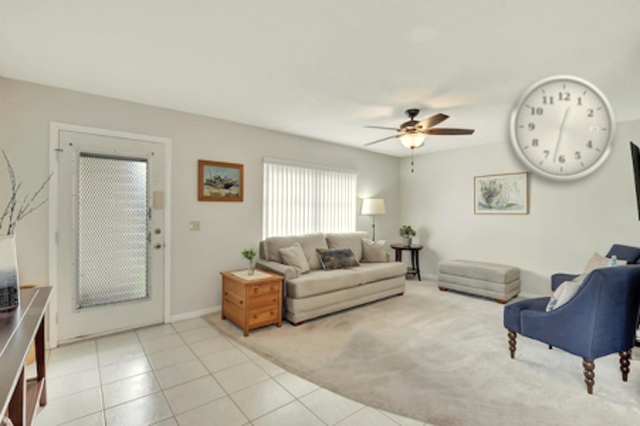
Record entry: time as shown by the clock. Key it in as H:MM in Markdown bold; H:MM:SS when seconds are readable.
**12:32**
